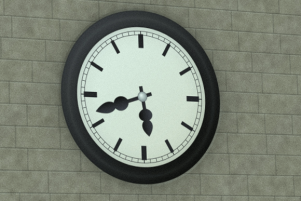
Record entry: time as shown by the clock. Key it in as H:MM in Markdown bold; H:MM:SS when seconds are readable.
**5:42**
